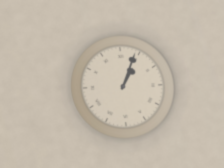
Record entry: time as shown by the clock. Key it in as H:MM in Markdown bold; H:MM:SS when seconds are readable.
**1:04**
